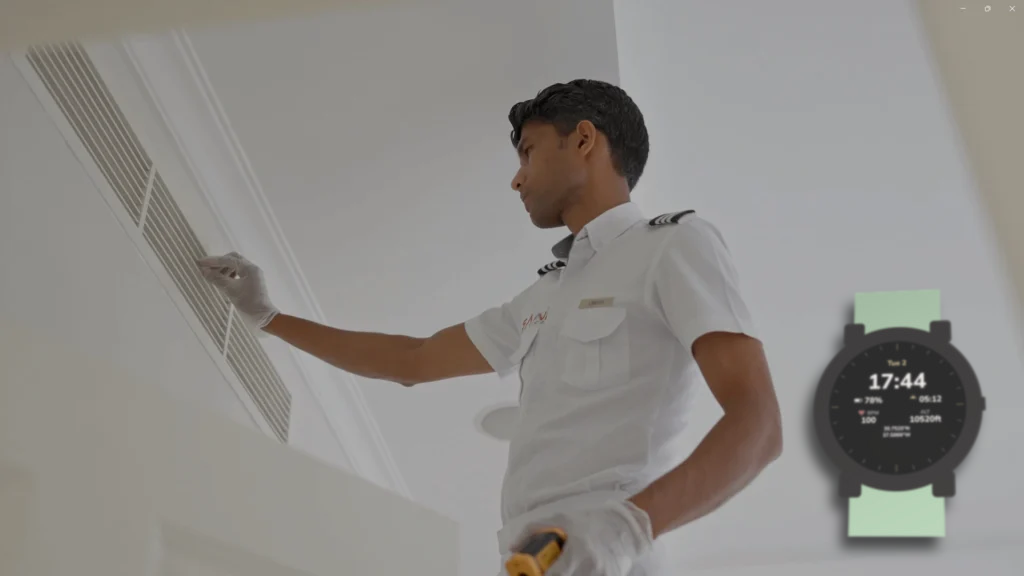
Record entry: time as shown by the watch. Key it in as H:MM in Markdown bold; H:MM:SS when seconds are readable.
**17:44**
